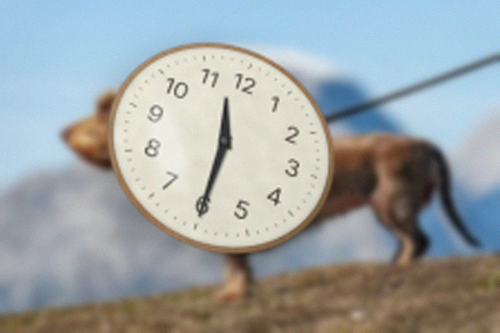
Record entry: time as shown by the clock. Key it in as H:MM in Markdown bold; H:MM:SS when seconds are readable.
**11:30**
